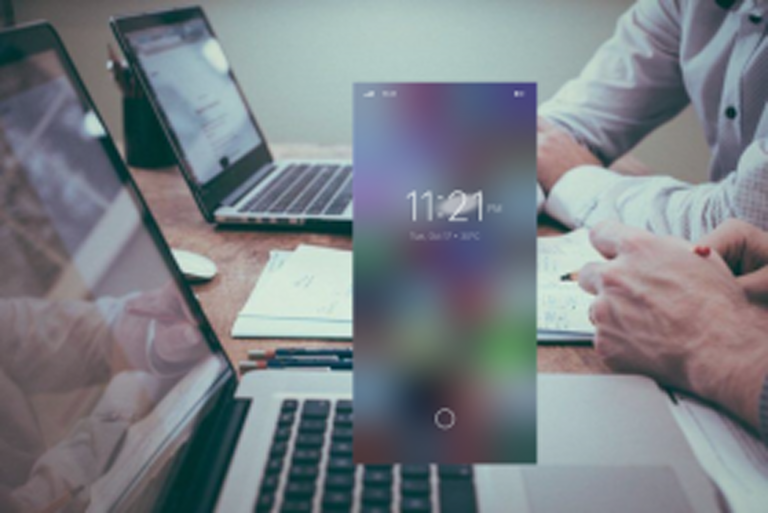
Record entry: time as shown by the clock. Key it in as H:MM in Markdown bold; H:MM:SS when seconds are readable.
**11:21**
